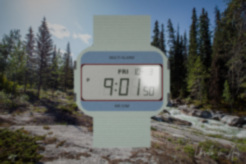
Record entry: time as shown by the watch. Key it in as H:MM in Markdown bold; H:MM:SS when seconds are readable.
**9:01**
